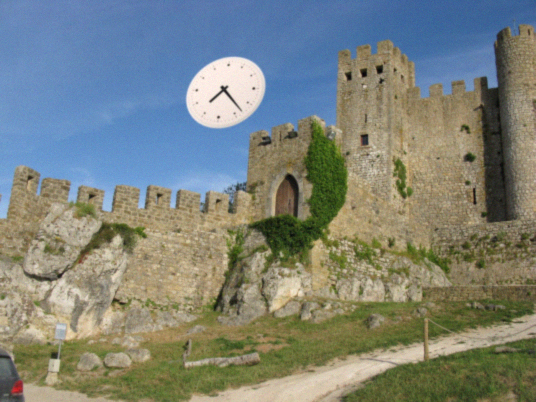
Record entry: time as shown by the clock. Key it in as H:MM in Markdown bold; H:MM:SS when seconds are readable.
**7:23**
